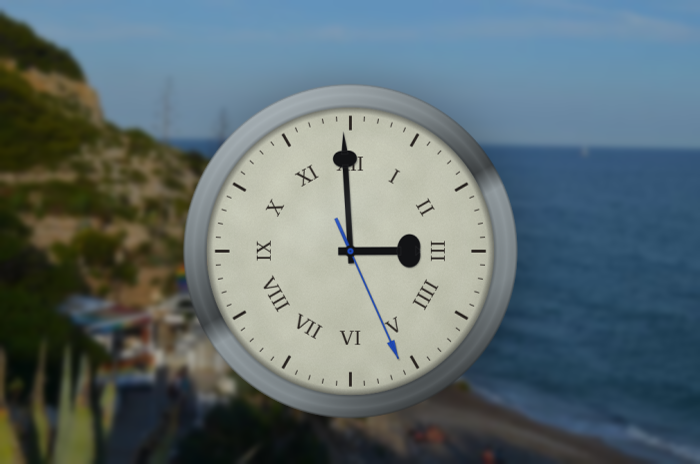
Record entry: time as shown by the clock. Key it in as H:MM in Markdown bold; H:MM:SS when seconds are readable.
**2:59:26**
